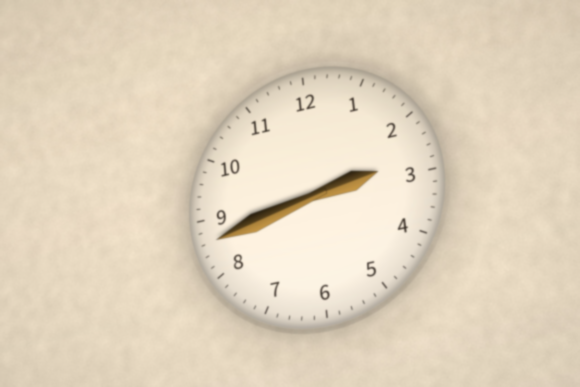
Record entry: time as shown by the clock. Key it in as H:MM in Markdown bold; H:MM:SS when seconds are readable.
**2:43**
